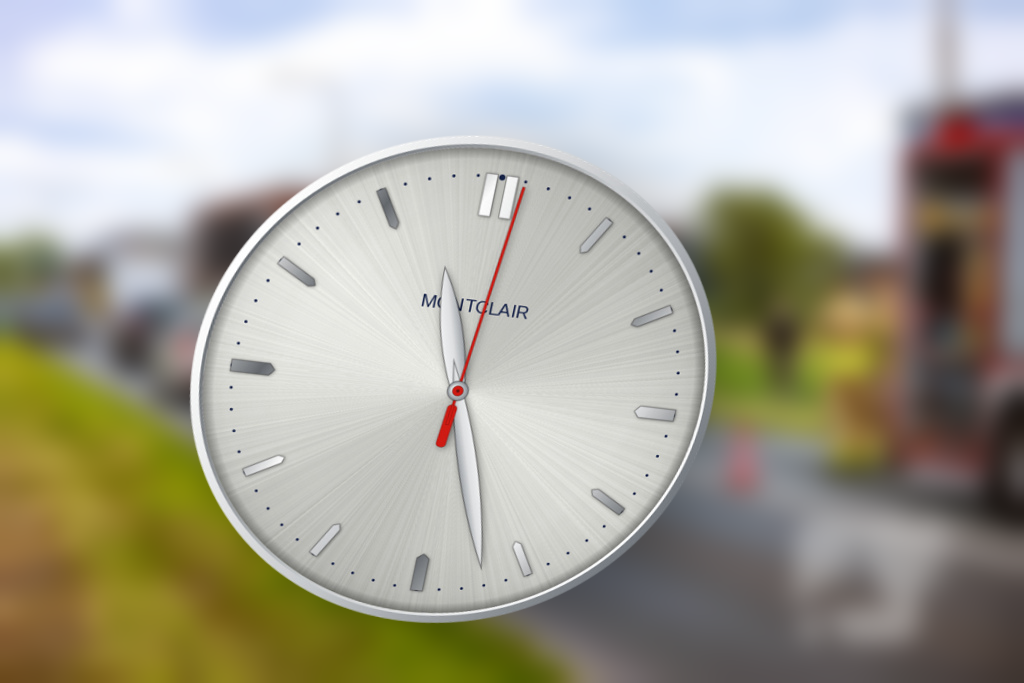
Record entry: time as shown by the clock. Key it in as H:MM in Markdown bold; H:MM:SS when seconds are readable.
**11:27:01**
